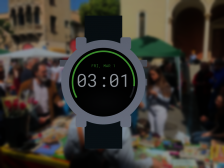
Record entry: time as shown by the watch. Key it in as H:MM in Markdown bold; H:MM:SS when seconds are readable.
**3:01**
